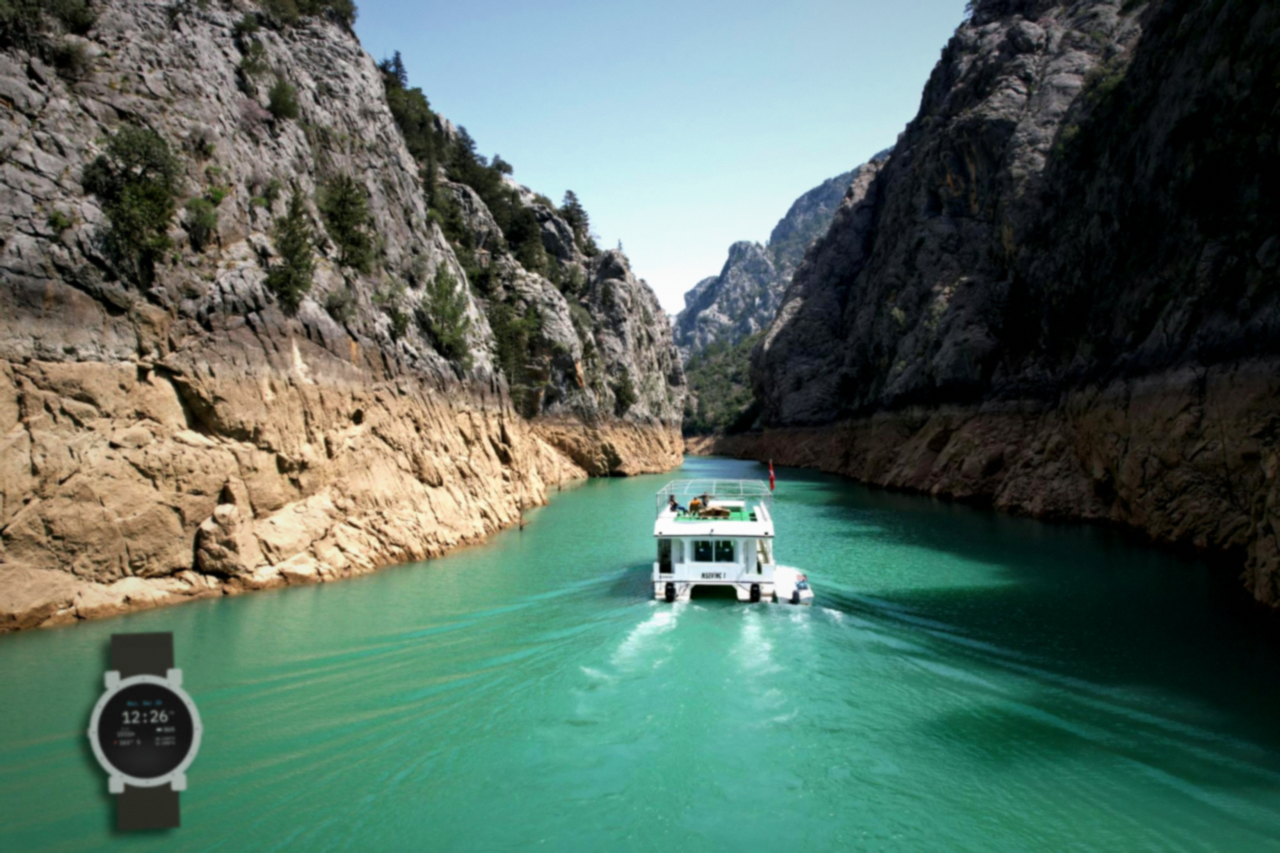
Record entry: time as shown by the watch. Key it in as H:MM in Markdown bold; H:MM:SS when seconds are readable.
**12:26**
